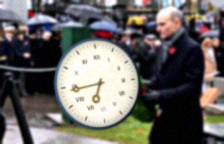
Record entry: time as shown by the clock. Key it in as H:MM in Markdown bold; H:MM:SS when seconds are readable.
**6:44**
